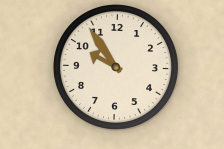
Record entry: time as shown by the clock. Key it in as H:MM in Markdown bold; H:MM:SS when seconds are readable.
**9:54**
